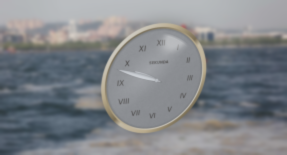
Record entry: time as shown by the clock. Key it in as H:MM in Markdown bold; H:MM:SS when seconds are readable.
**9:48**
